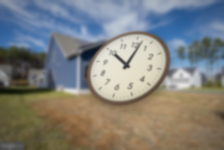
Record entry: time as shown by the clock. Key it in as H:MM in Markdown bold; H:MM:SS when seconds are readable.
**10:02**
